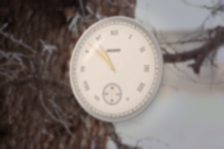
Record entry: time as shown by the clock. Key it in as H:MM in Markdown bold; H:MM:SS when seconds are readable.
**10:52**
